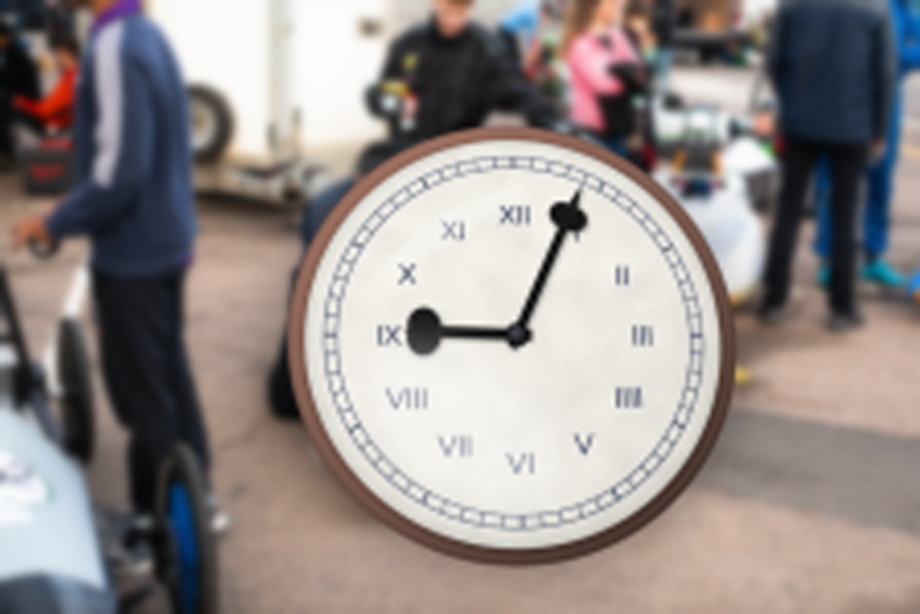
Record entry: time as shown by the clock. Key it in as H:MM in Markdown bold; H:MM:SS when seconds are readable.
**9:04**
